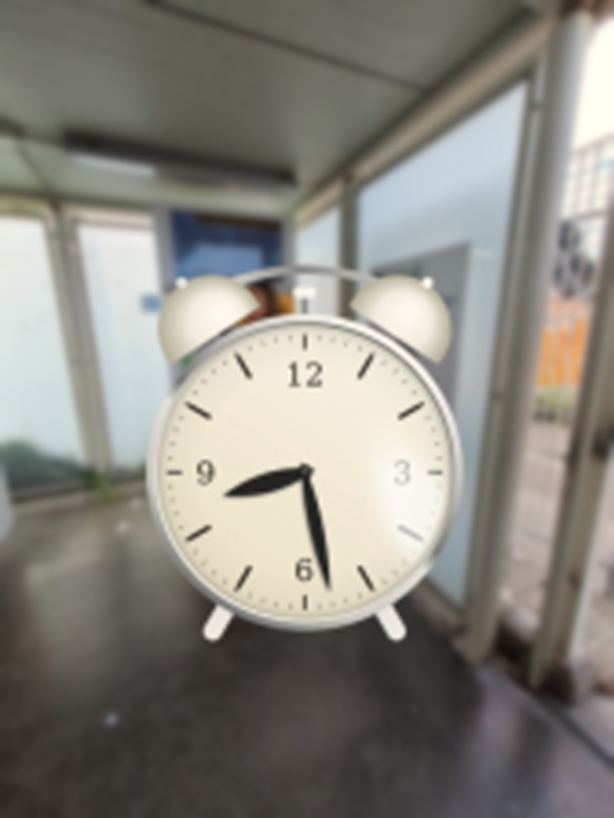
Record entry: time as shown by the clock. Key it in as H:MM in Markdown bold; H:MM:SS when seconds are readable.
**8:28**
